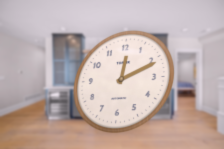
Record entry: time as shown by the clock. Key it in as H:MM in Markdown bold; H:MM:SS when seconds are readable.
**12:11**
